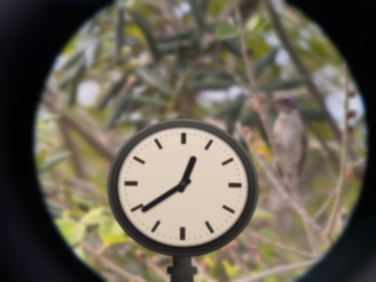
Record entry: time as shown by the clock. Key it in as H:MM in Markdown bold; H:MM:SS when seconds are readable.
**12:39**
